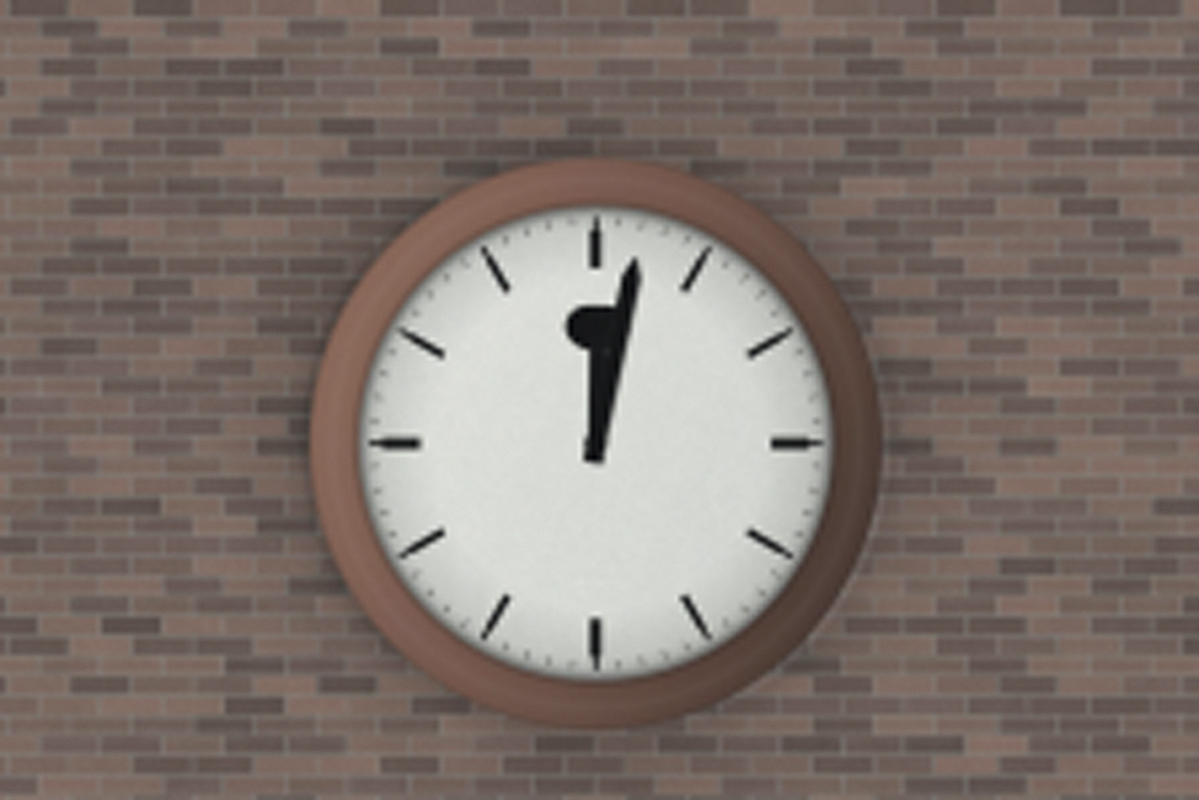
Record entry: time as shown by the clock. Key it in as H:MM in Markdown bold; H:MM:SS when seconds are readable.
**12:02**
